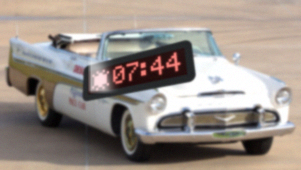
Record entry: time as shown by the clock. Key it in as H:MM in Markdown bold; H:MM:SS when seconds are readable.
**7:44**
